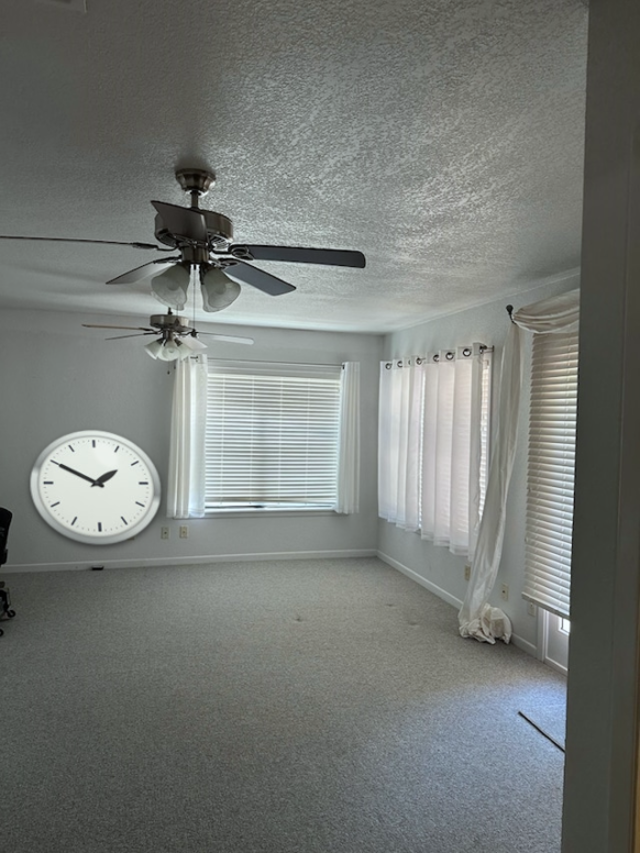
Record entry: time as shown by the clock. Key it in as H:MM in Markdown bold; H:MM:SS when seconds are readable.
**1:50**
